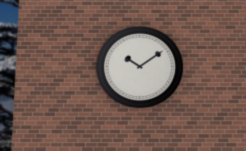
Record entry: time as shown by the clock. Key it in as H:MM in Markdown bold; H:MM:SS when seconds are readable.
**10:09**
